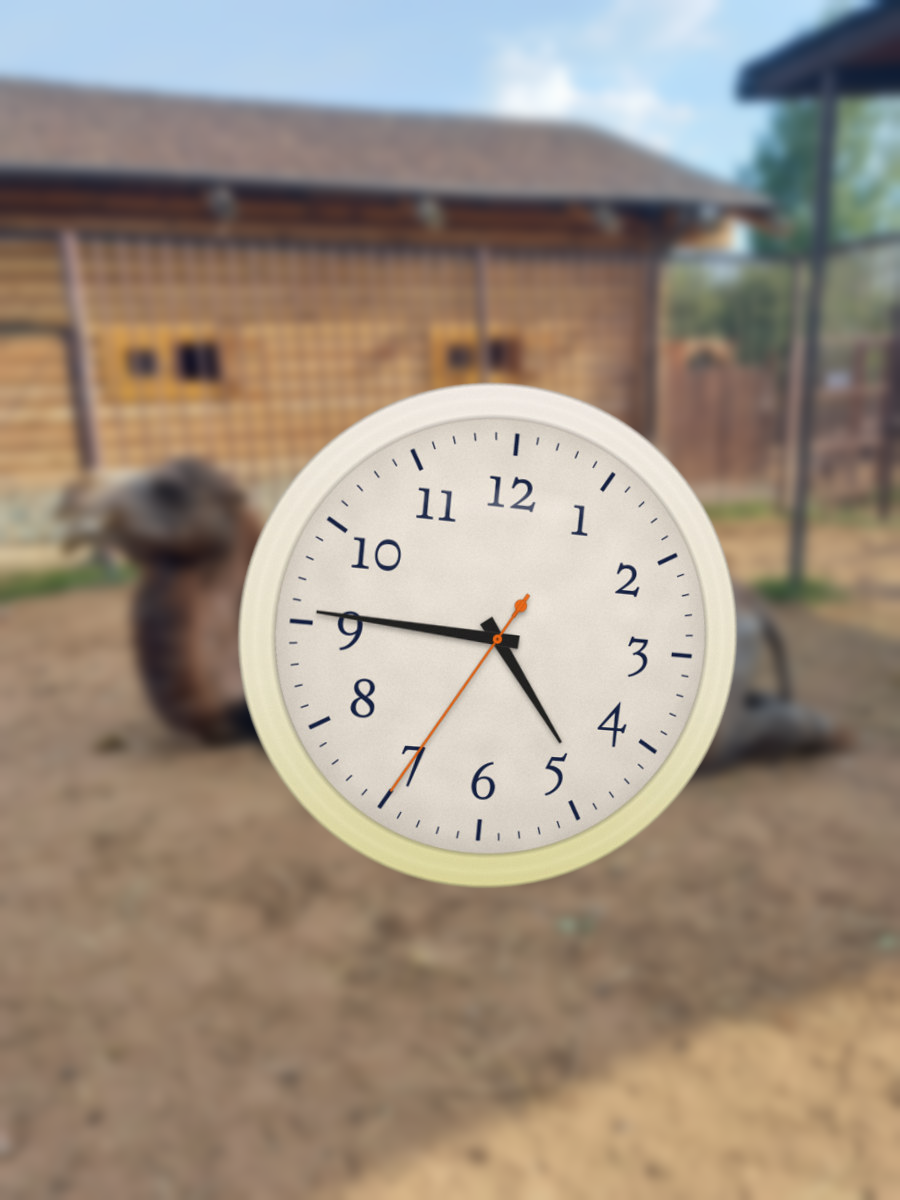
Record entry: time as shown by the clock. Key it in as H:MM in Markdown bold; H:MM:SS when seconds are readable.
**4:45:35**
